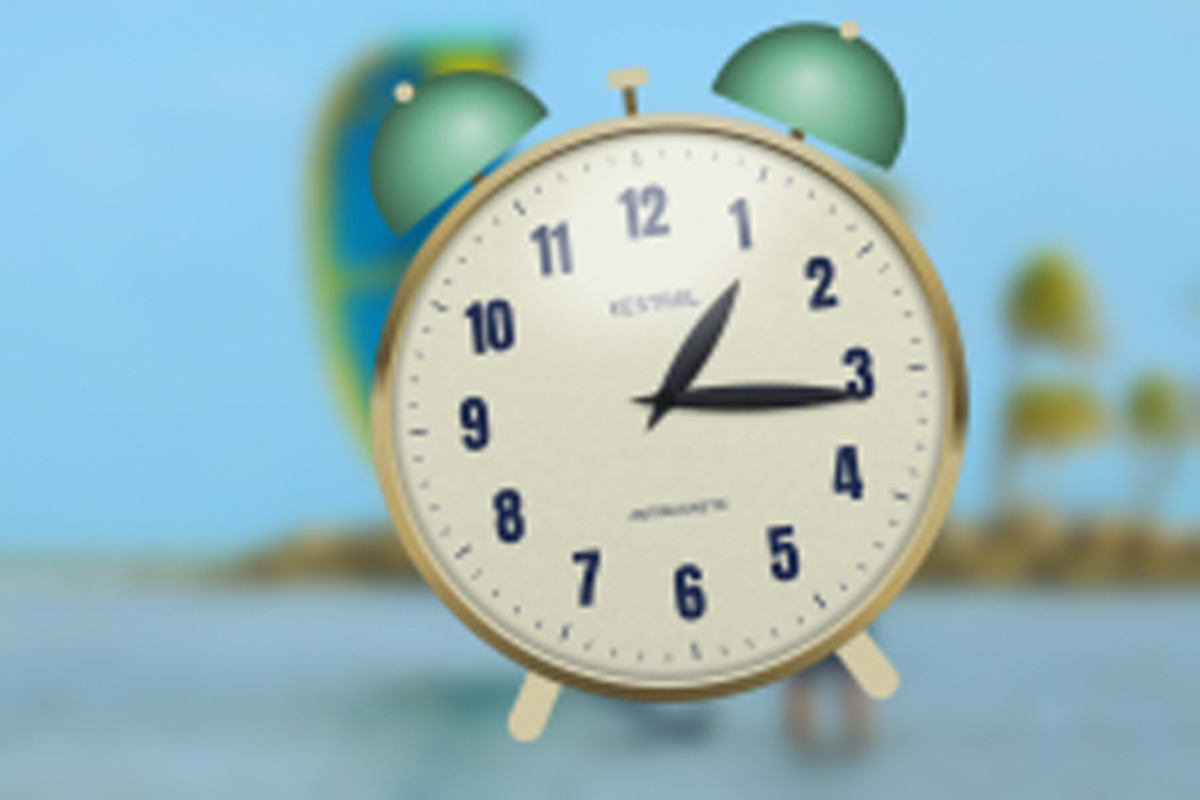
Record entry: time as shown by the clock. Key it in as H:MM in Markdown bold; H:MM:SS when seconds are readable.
**1:16**
